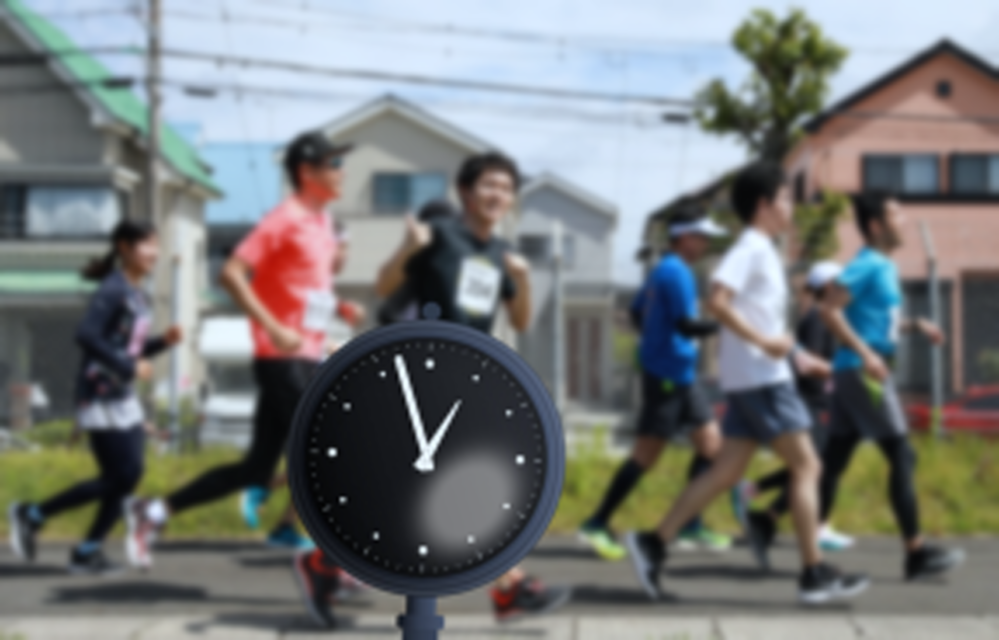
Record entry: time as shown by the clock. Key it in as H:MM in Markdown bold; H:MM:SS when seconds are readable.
**12:57**
